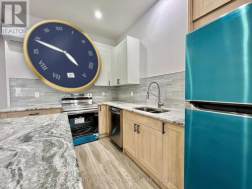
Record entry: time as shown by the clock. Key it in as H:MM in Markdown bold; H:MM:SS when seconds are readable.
**4:49**
